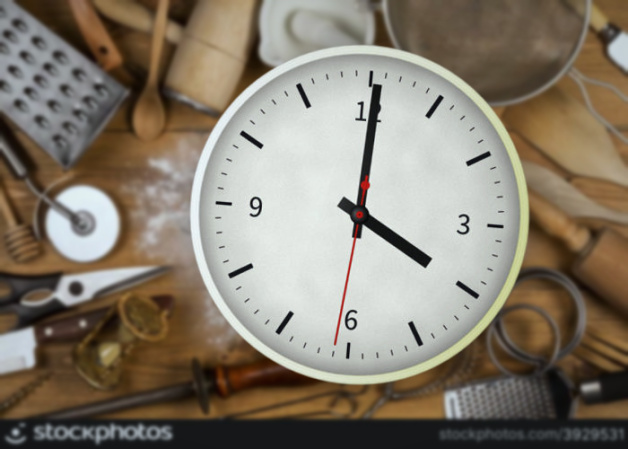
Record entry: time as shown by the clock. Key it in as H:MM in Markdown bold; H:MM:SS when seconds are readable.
**4:00:31**
